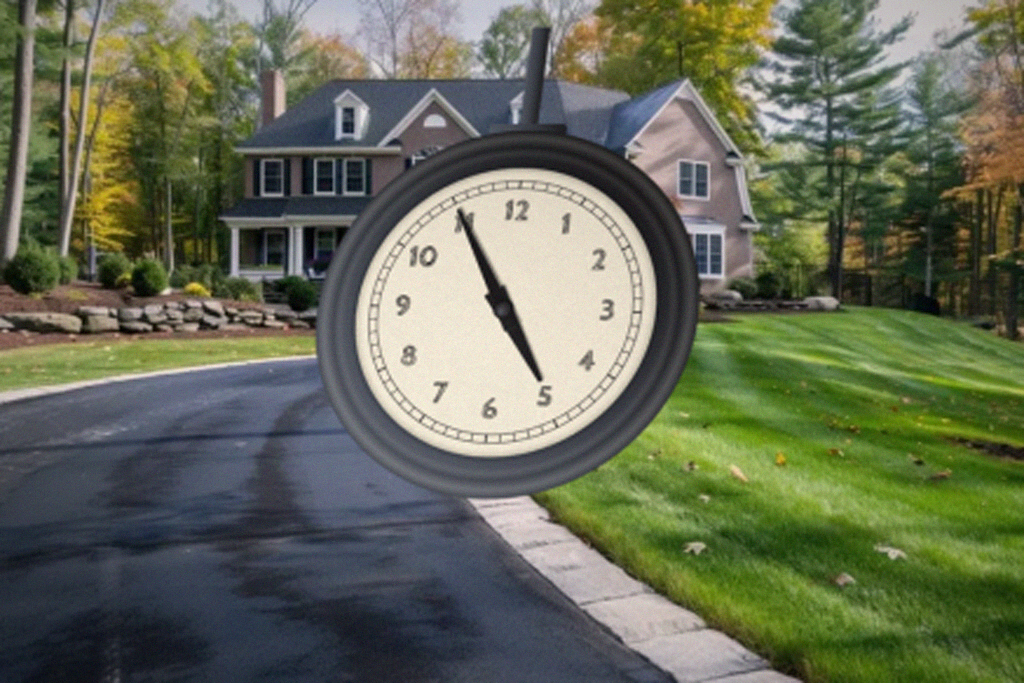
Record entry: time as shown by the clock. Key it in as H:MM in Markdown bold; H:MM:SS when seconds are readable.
**4:55**
